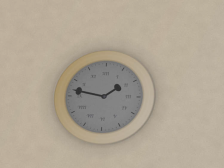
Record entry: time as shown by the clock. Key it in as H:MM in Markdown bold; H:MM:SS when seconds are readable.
**1:47**
